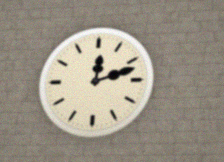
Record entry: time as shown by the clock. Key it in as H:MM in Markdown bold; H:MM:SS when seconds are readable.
**12:12**
